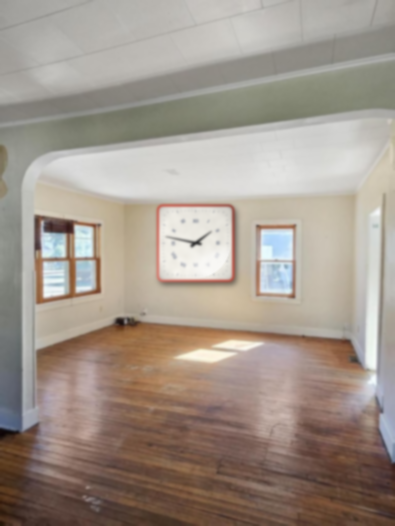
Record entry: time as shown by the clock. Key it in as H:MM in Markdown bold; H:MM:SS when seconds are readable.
**1:47**
